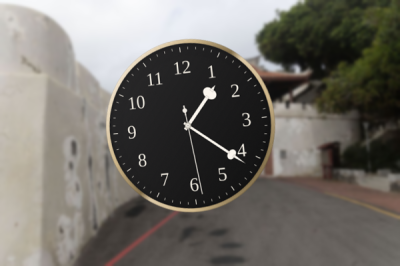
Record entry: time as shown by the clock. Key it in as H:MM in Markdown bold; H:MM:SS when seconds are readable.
**1:21:29**
